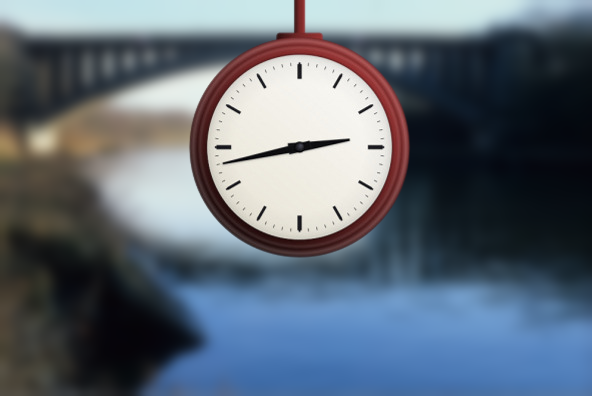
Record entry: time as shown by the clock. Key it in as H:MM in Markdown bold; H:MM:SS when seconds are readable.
**2:43**
